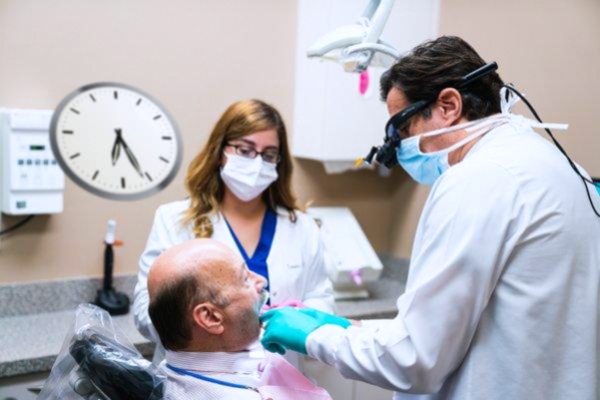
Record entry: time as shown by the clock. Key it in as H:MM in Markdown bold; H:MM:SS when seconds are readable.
**6:26**
